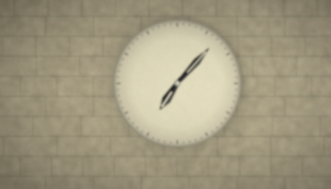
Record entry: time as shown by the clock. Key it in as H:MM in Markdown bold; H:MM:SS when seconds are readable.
**7:07**
